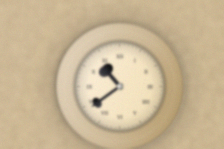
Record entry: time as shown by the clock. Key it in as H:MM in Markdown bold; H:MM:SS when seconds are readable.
**10:39**
